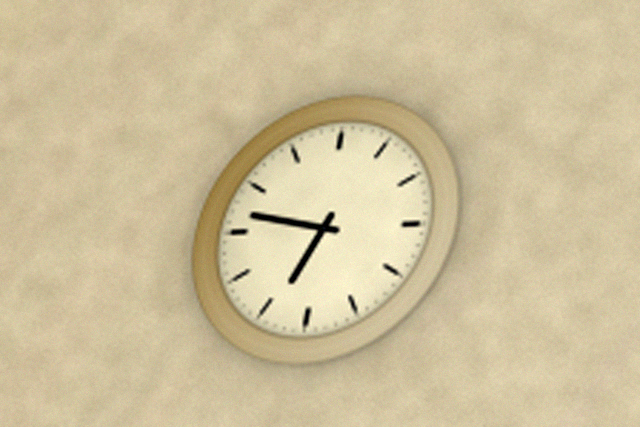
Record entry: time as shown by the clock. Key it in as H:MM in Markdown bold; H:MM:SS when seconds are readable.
**6:47**
